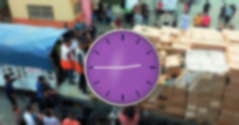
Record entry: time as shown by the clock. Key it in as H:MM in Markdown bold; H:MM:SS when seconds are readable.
**2:45**
